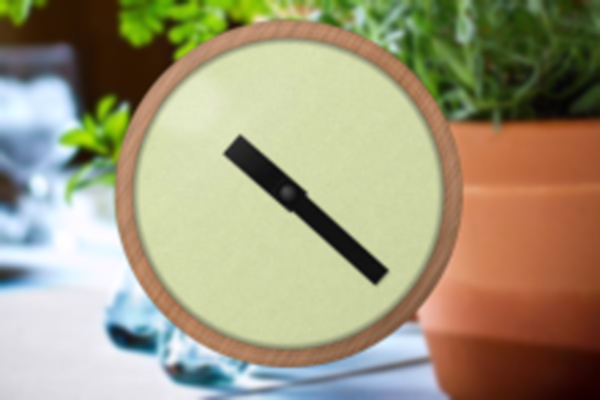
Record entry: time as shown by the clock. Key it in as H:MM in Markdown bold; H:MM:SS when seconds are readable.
**10:22**
